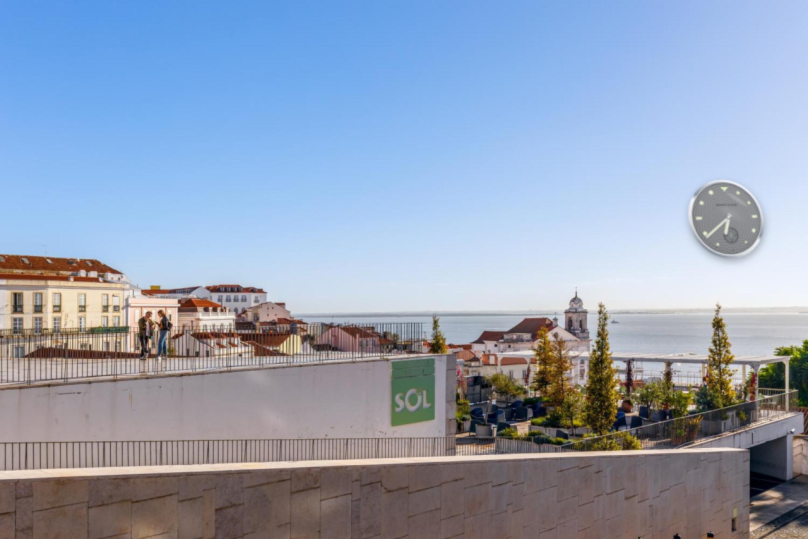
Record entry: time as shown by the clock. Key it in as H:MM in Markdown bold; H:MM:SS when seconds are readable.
**6:39**
